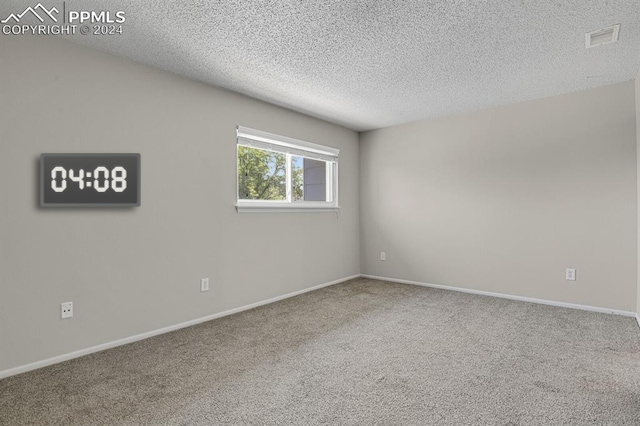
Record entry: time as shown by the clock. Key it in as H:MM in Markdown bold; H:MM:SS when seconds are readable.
**4:08**
